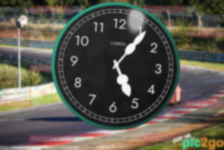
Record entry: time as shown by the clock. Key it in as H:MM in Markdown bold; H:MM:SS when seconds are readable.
**5:06**
